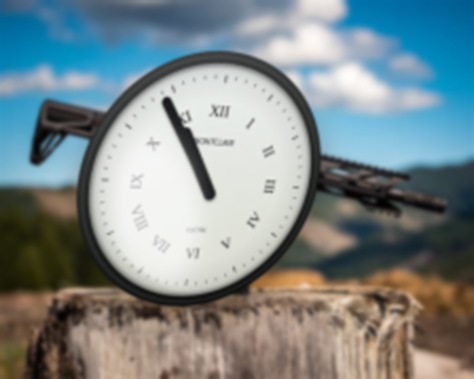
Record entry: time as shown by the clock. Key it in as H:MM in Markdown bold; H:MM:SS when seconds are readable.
**10:54**
